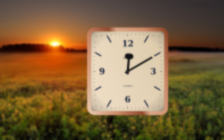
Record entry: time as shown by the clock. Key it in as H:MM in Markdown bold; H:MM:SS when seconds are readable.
**12:10**
